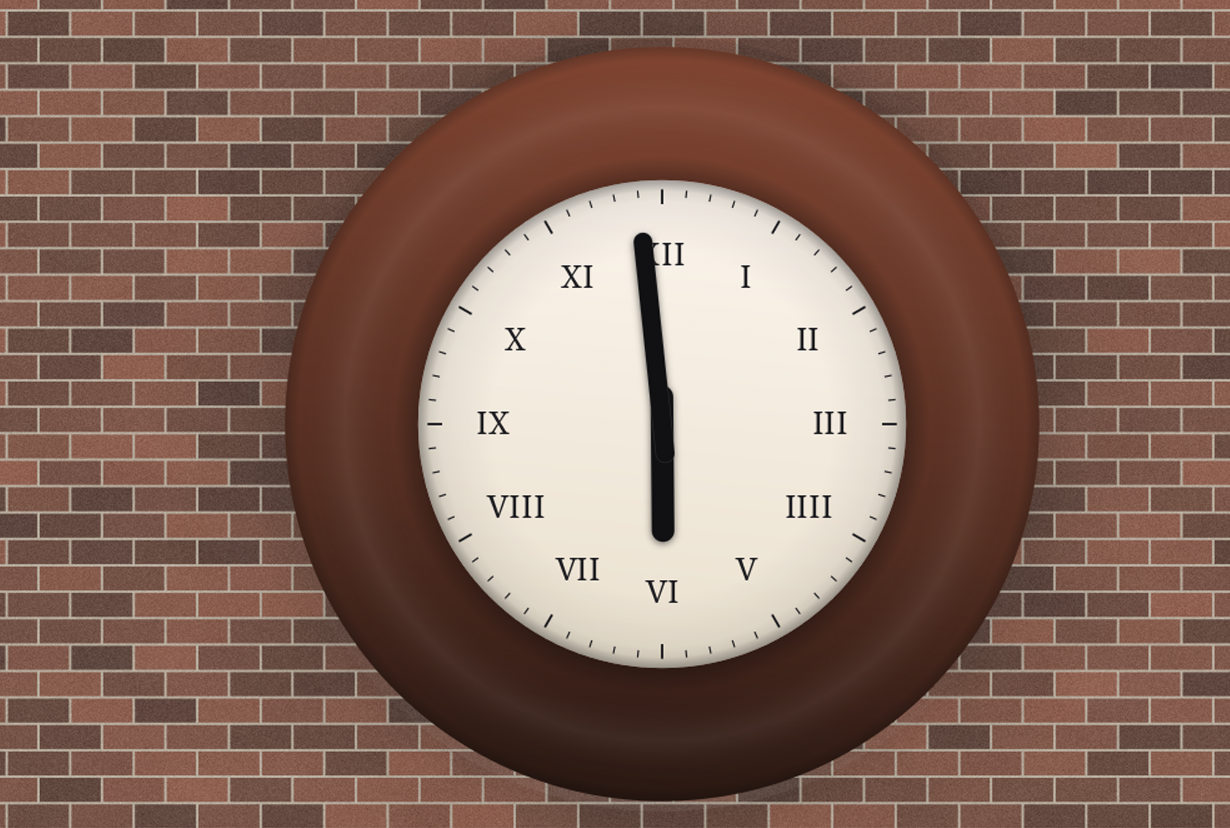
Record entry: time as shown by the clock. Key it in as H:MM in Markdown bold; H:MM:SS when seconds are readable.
**5:59**
